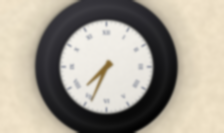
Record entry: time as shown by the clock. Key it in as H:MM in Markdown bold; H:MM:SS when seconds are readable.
**7:34**
